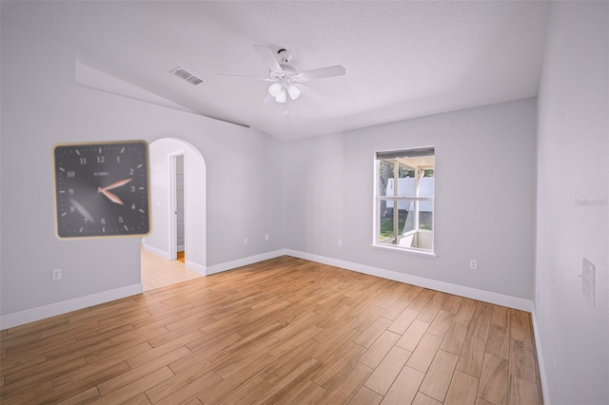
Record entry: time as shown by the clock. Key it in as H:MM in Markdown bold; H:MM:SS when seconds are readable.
**4:12**
